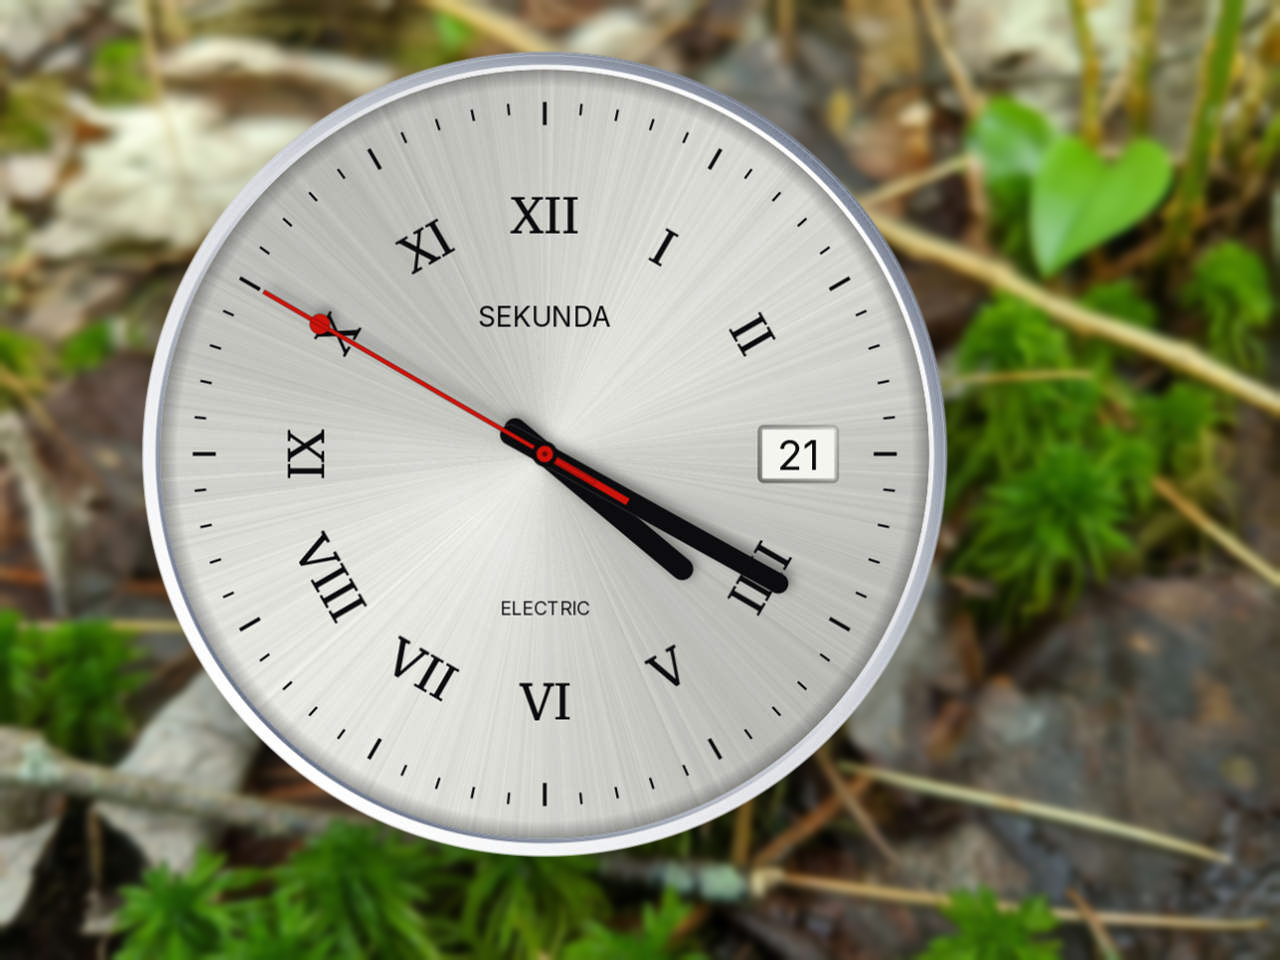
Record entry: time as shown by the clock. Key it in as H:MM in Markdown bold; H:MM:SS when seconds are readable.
**4:19:50**
